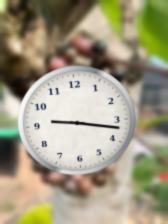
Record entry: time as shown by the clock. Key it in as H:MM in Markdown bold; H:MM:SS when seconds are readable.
**9:17**
